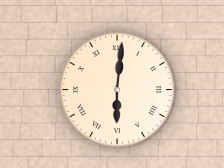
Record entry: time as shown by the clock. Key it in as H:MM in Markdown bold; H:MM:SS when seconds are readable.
**6:01**
